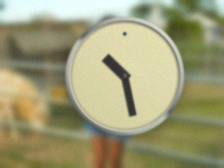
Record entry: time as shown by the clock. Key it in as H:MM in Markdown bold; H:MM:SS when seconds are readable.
**10:28**
